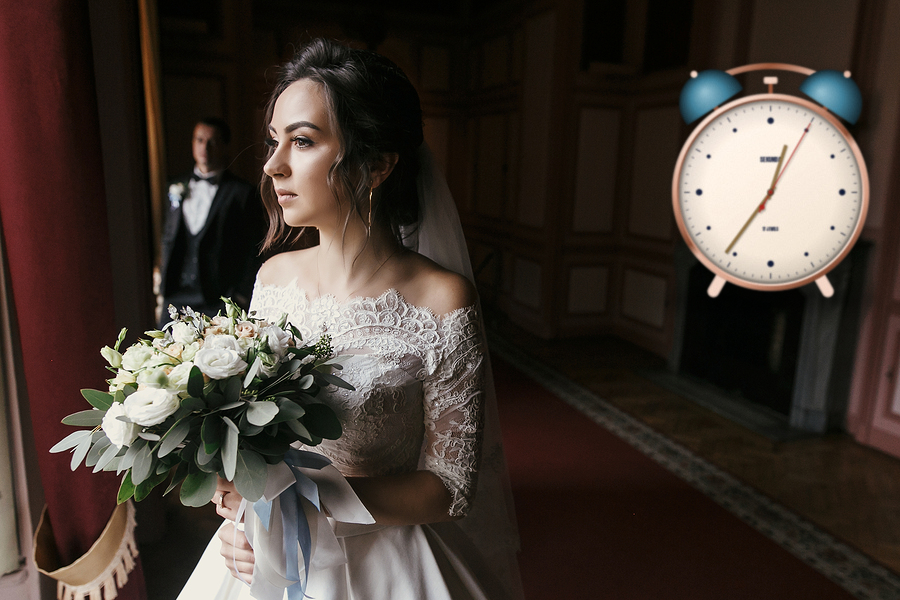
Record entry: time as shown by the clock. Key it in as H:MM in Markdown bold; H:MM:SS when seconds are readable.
**12:36:05**
